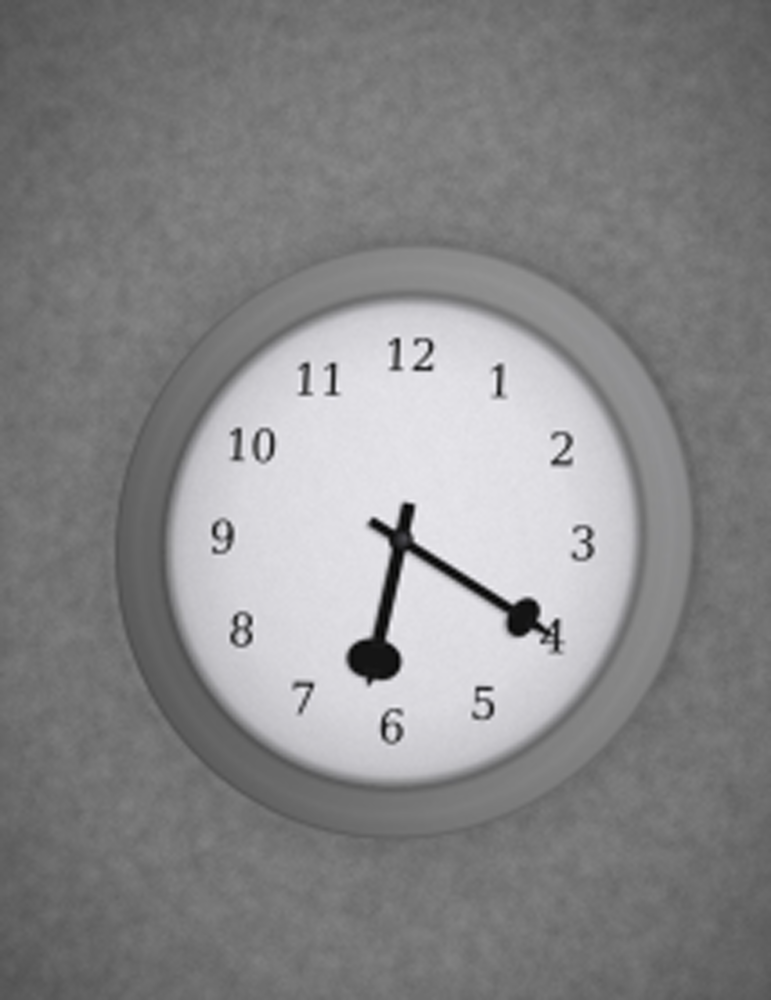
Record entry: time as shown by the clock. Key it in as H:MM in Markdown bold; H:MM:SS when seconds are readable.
**6:20**
